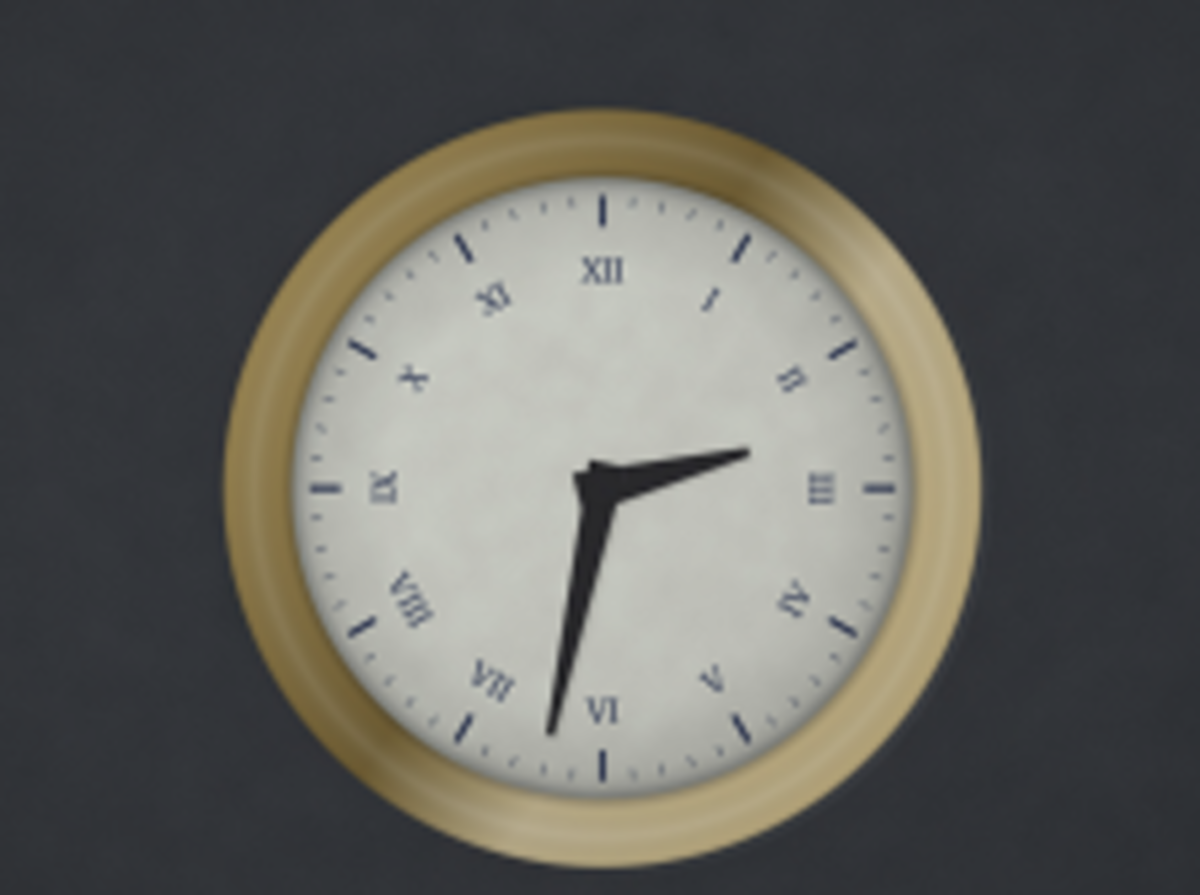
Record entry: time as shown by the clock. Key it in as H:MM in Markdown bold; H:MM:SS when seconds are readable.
**2:32**
